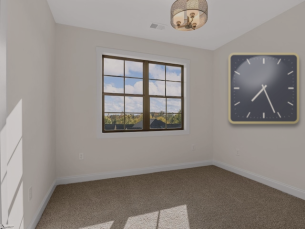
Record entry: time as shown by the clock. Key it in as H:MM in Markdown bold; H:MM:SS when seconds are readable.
**7:26**
